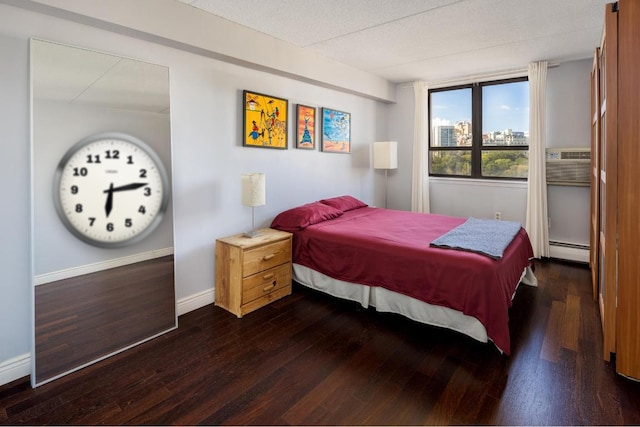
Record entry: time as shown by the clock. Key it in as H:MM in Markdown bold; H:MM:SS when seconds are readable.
**6:13**
